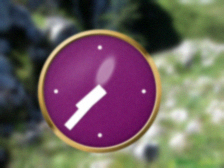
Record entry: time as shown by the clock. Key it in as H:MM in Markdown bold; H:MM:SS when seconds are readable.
**7:37**
